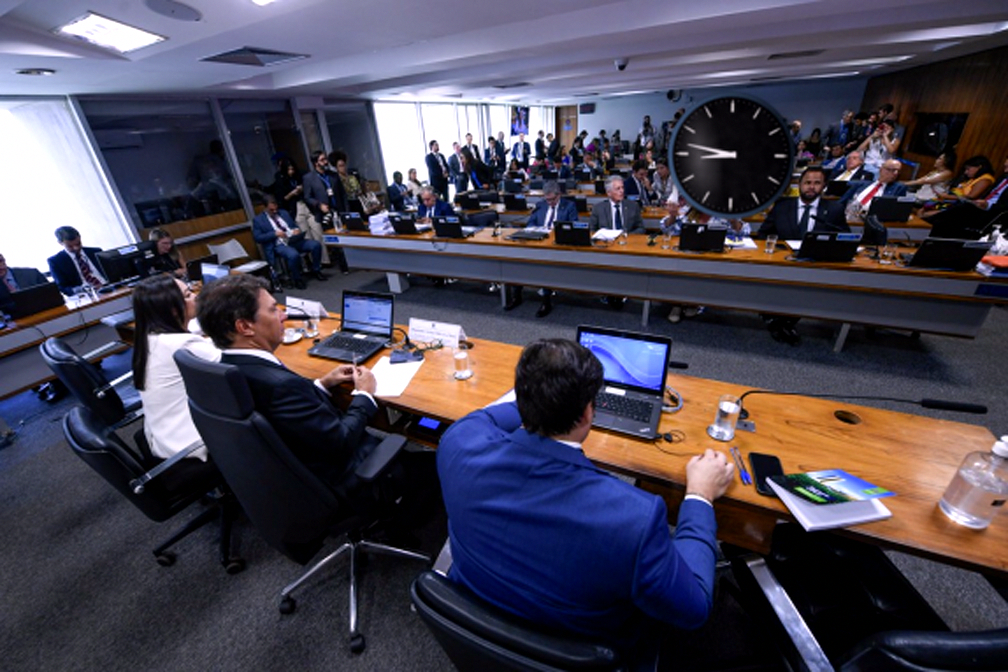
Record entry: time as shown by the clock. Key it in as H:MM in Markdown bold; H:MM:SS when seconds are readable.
**8:47**
